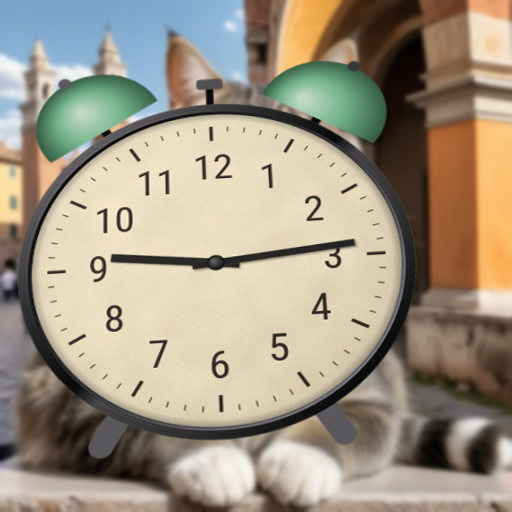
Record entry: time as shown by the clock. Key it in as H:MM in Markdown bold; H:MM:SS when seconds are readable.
**9:14**
